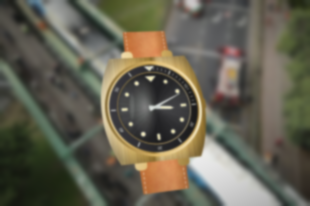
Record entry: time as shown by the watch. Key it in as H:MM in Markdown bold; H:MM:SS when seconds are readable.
**3:11**
